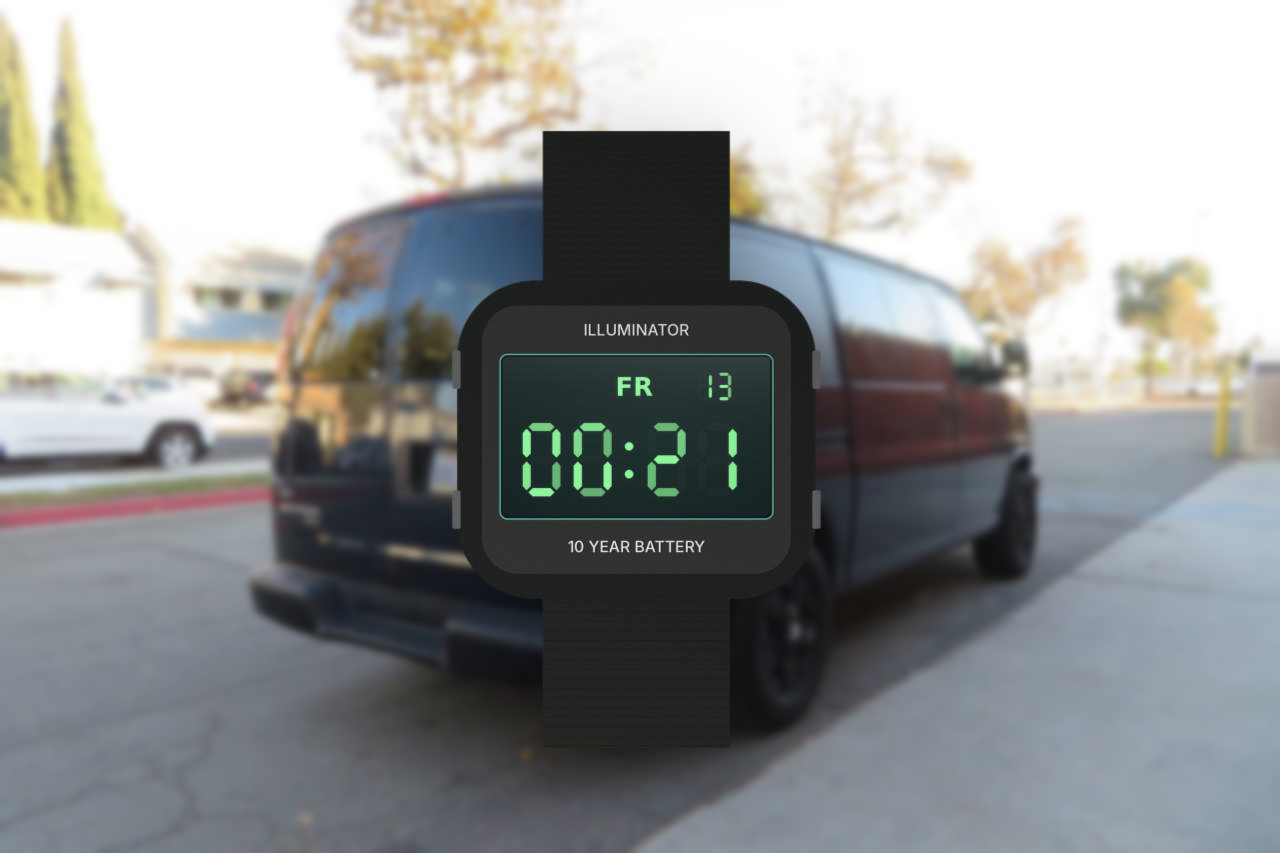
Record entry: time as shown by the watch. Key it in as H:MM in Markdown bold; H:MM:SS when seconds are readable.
**0:21**
